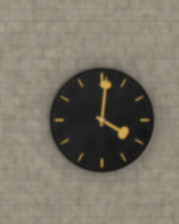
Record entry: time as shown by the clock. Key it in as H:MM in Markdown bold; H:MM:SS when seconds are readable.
**4:01**
